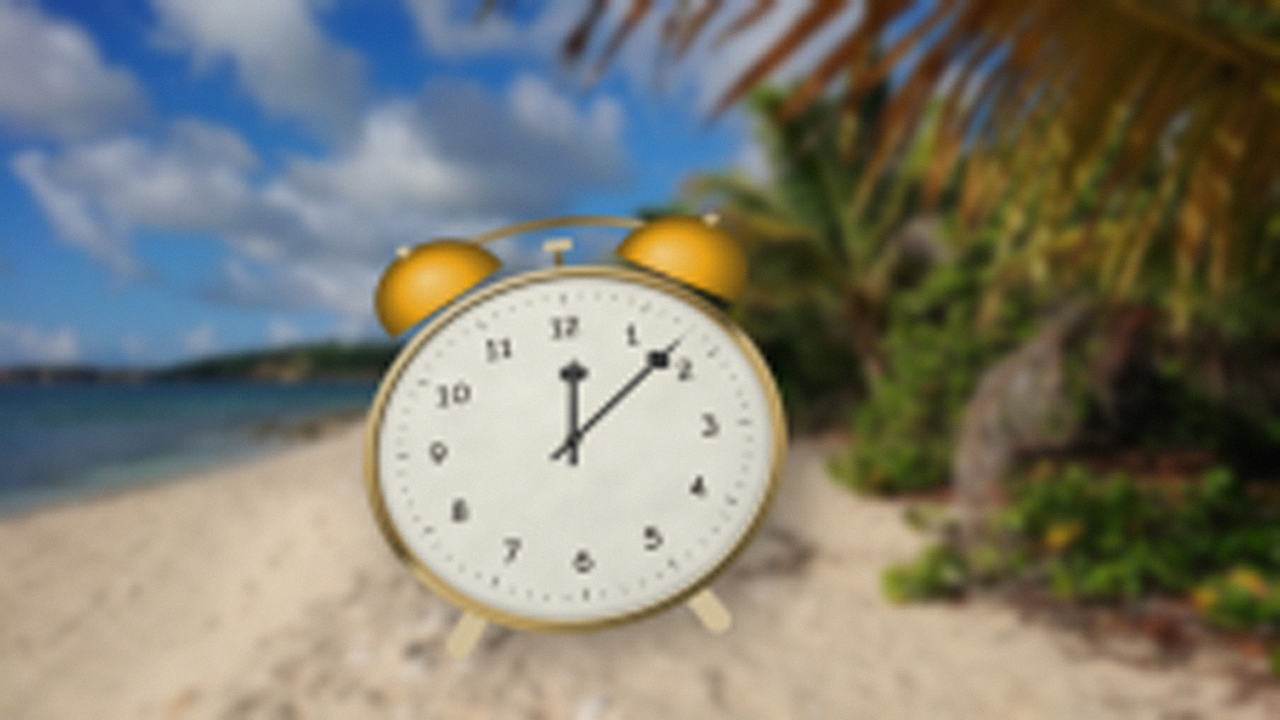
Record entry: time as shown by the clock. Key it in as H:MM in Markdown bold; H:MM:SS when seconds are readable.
**12:08**
